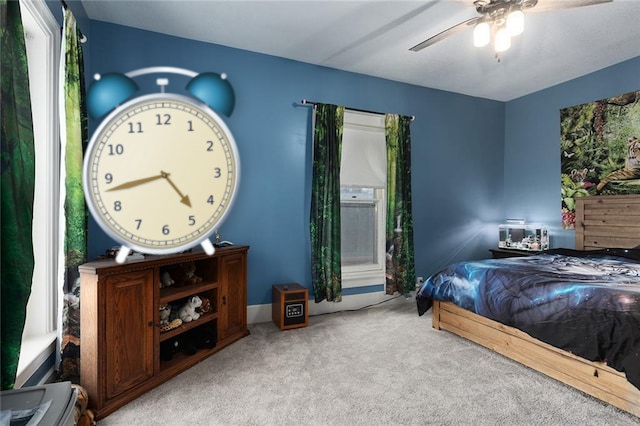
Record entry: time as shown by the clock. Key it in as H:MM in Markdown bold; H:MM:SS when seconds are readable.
**4:43**
